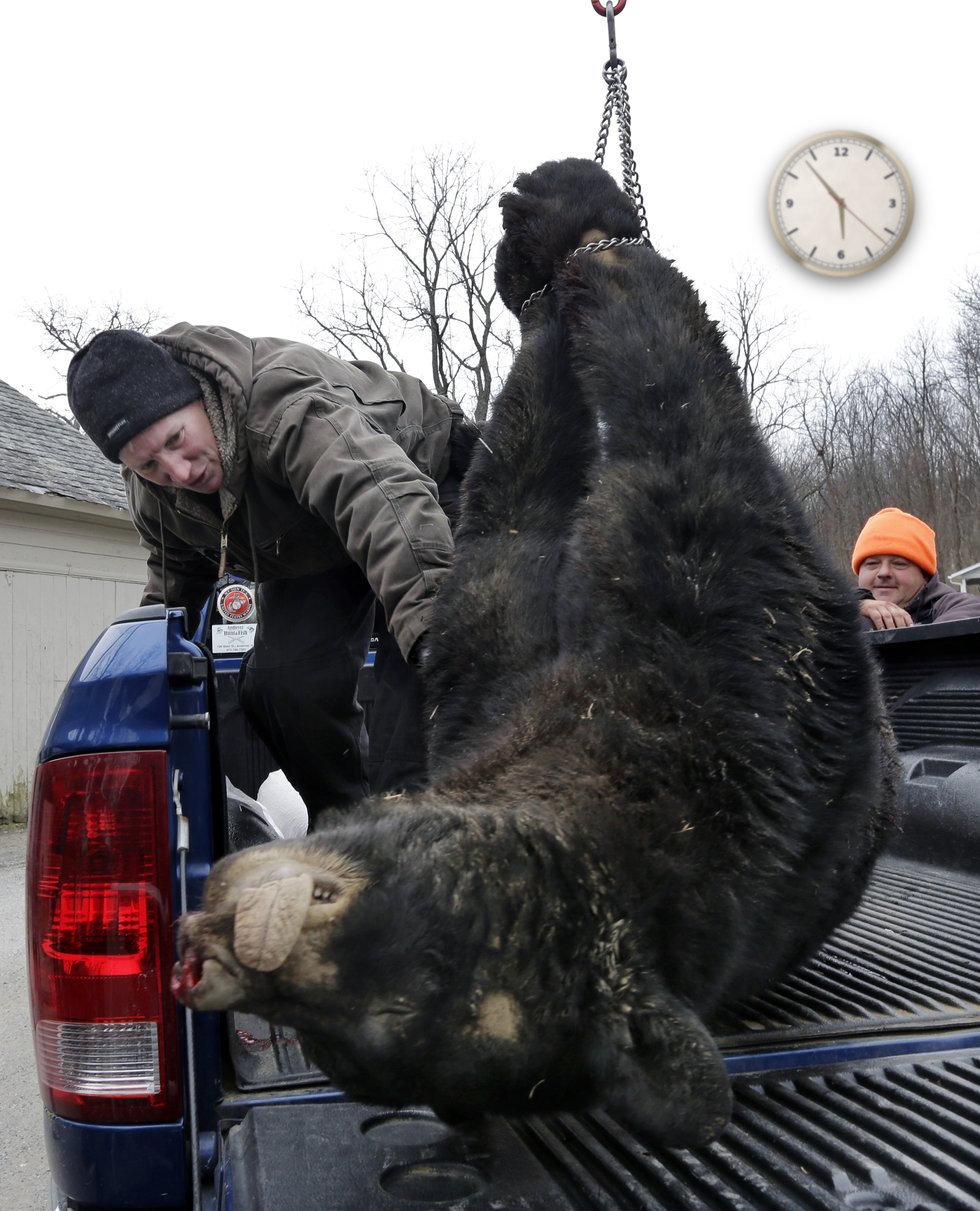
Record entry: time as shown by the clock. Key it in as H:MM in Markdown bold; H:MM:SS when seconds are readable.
**5:53:22**
